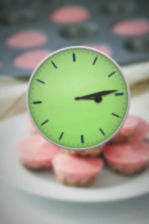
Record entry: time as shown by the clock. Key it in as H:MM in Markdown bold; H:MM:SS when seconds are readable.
**3:14**
